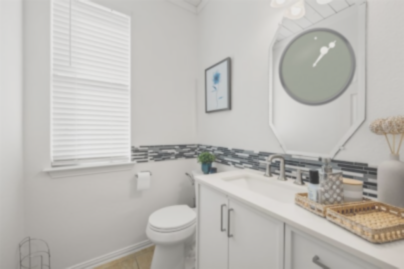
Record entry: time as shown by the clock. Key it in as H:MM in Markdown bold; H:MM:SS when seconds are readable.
**1:07**
